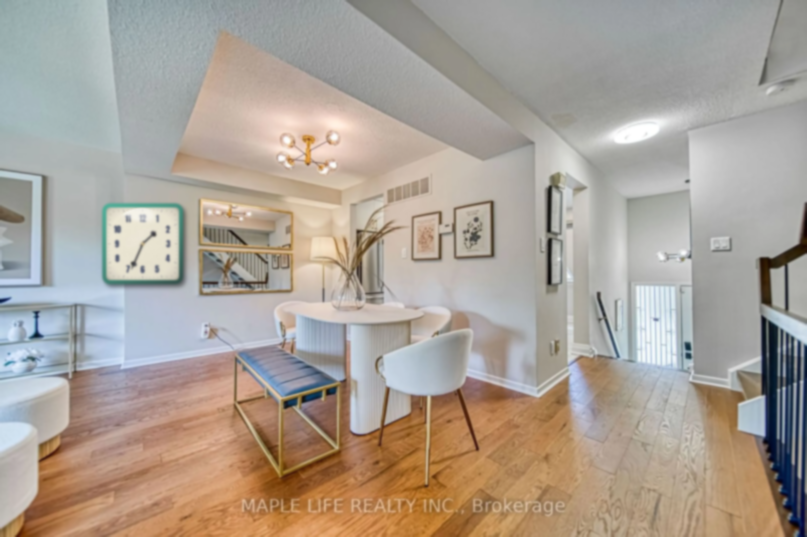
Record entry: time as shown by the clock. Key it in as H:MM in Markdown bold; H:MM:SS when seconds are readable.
**1:34**
